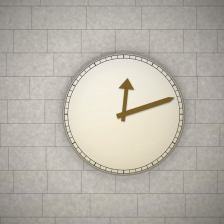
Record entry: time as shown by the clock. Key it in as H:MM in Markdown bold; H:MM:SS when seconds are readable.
**12:12**
